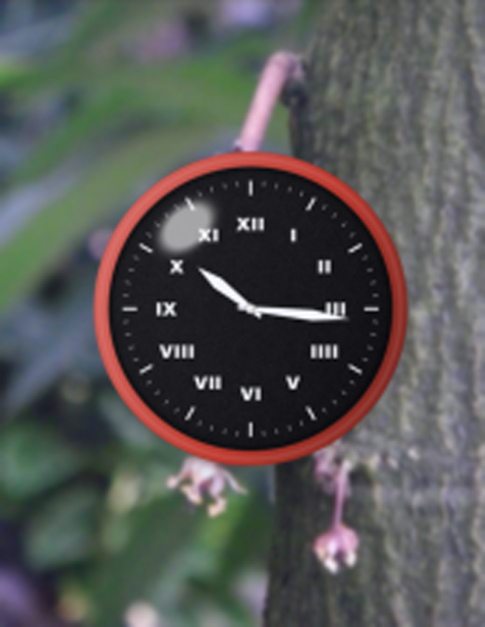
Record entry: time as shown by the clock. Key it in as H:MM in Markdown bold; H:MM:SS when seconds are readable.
**10:16**
